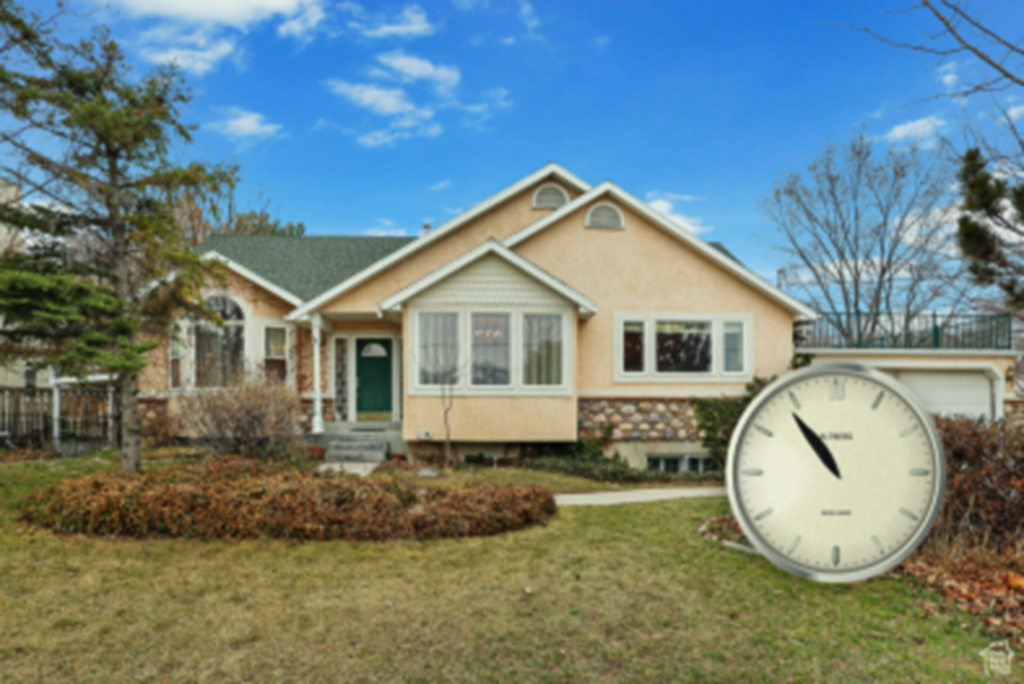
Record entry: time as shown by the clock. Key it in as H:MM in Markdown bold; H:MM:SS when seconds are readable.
**10:54**
